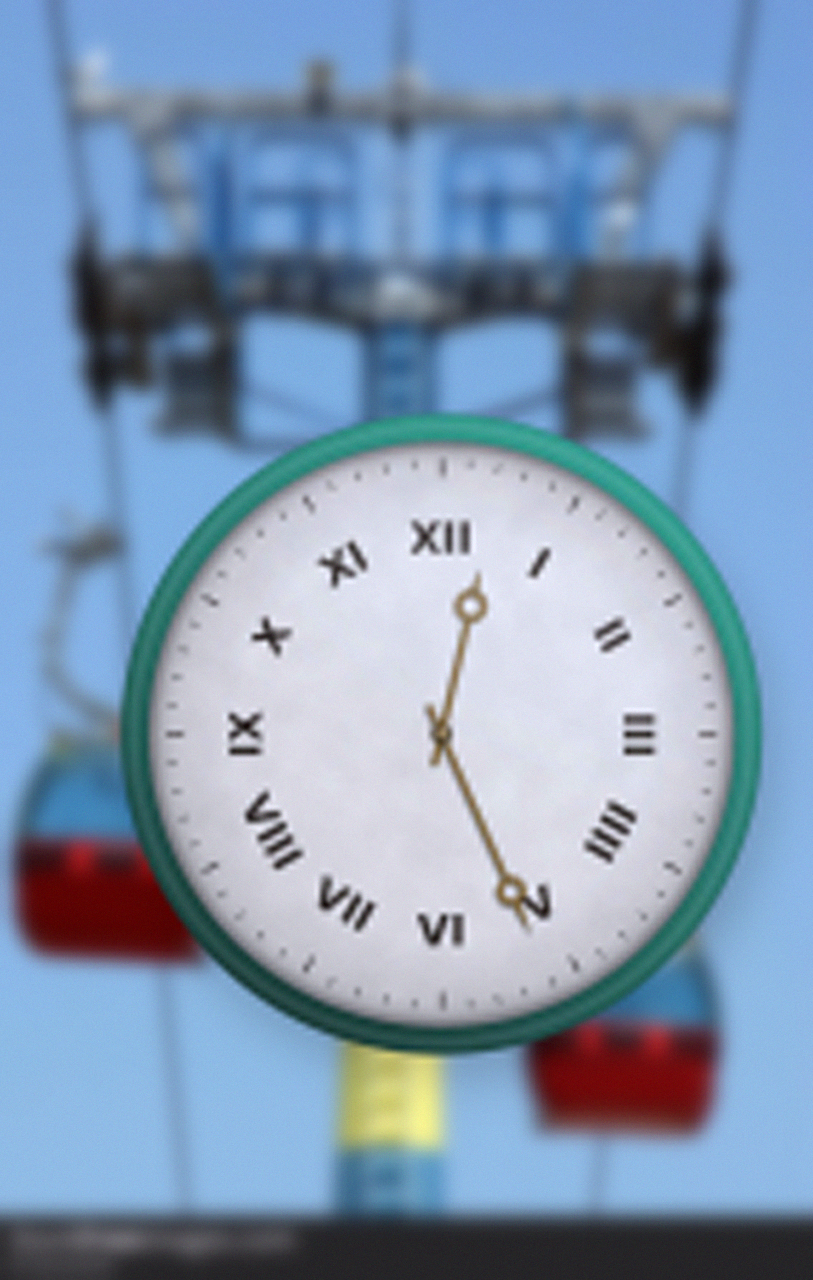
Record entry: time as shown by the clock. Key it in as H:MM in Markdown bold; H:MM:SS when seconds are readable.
**12:26**
